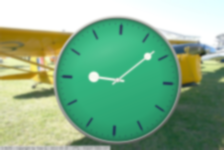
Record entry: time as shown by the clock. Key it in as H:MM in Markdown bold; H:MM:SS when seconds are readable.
**9:08**
